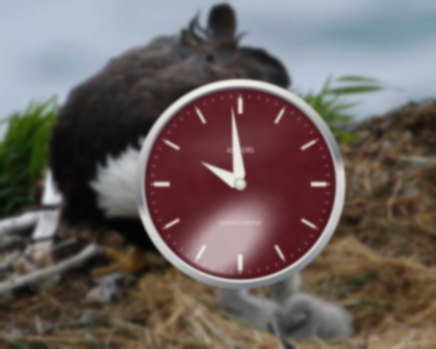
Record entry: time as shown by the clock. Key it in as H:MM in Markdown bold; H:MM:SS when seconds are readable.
**9:59**
